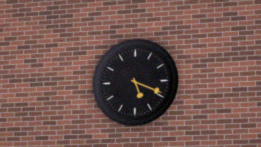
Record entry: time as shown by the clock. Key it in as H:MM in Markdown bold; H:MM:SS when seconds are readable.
**5:19**
